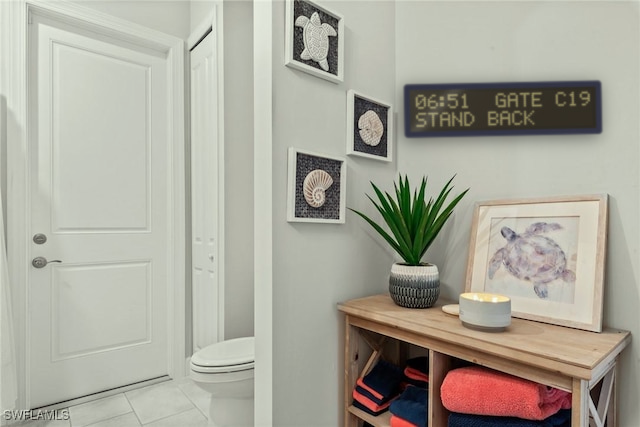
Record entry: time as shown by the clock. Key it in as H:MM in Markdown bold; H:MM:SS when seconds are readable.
**6:51**
